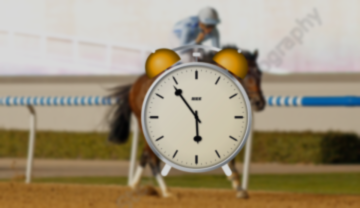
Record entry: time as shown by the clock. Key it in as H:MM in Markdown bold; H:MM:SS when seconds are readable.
**5:54**
